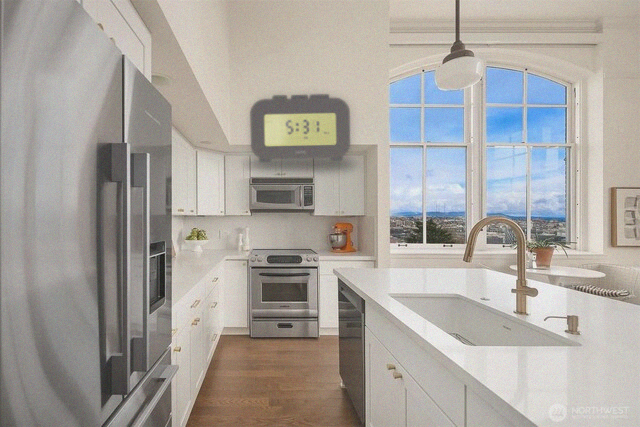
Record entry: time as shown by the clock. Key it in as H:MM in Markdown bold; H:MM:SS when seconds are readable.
**5:31**
